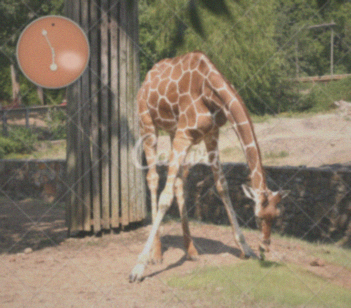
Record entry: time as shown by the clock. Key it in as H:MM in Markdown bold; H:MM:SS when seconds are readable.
**5:56**
